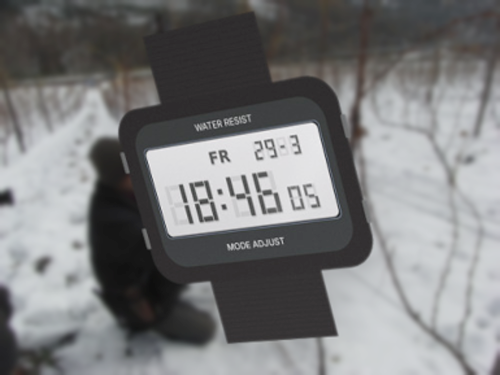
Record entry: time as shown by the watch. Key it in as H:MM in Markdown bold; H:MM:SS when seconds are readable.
**18:46:05**
